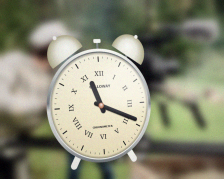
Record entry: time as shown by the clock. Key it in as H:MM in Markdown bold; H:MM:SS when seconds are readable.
**11:19**
